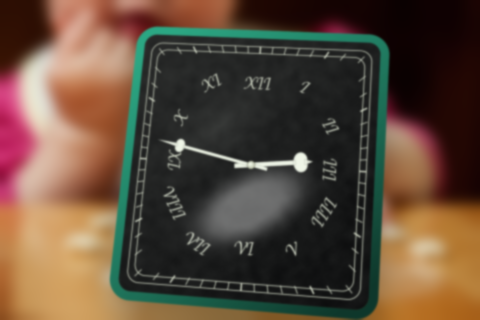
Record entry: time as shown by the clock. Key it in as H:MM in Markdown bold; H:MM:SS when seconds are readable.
**2:47**
